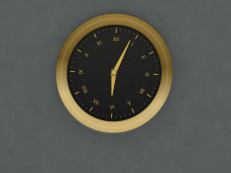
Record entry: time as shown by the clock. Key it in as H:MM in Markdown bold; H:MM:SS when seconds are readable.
**6:04**
